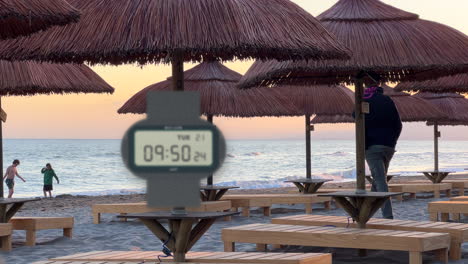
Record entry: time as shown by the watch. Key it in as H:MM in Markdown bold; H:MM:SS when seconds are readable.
**9:50**
